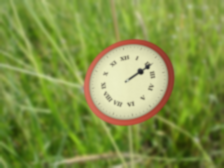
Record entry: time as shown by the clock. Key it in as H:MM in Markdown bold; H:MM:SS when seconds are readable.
**2:11**
